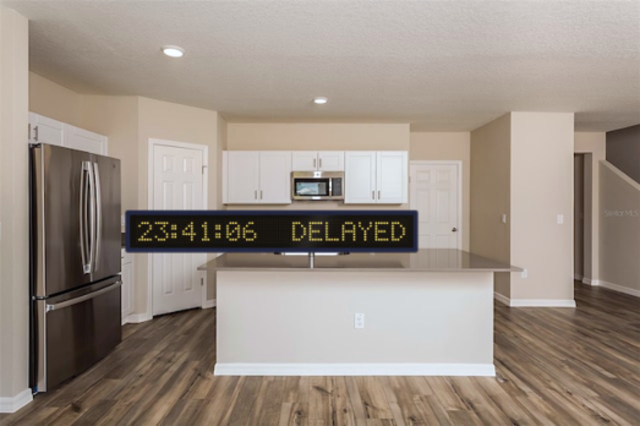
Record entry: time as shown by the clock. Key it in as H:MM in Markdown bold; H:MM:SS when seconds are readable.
**23:41:06**
